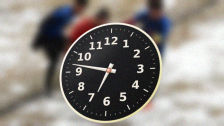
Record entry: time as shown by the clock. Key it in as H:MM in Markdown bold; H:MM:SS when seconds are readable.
**6:47**
